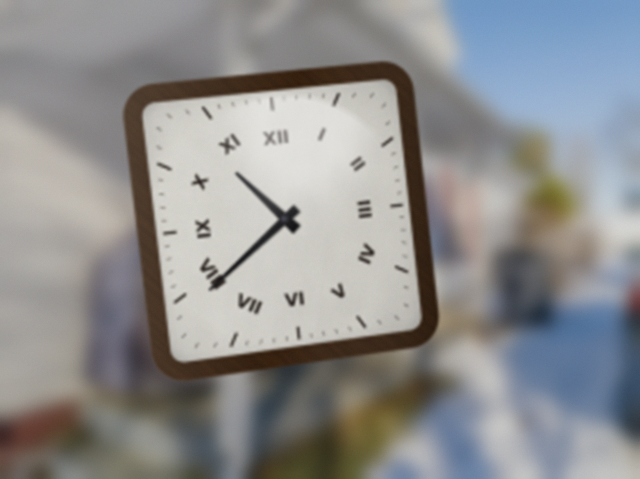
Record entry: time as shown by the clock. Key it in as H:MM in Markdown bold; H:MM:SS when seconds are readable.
**10:39**
